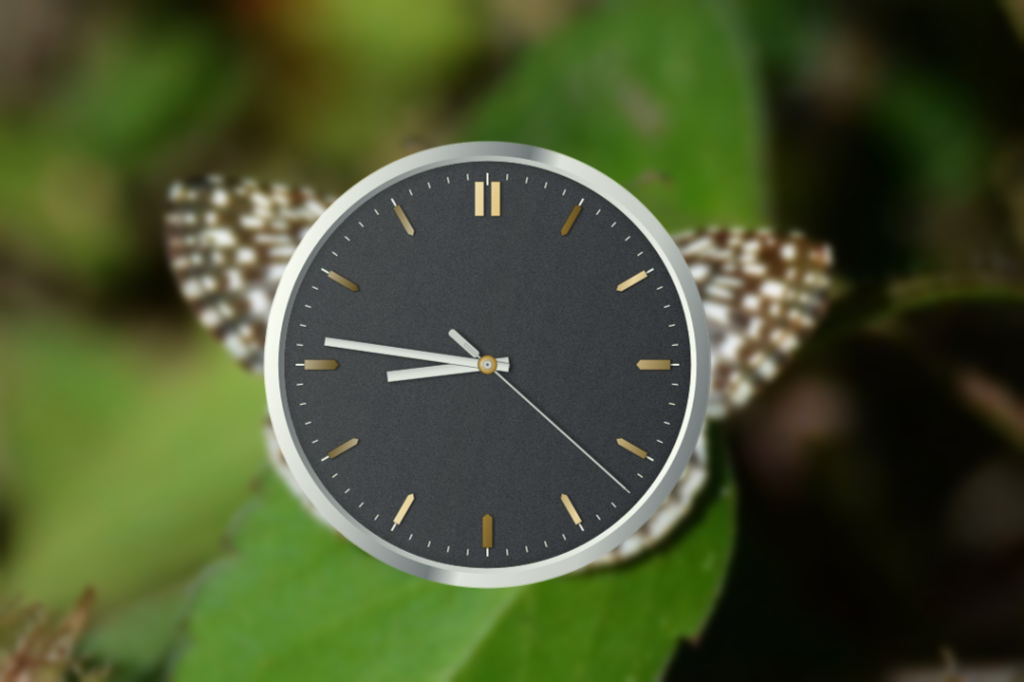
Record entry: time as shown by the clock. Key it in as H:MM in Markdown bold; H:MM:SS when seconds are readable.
**8:46:22**
